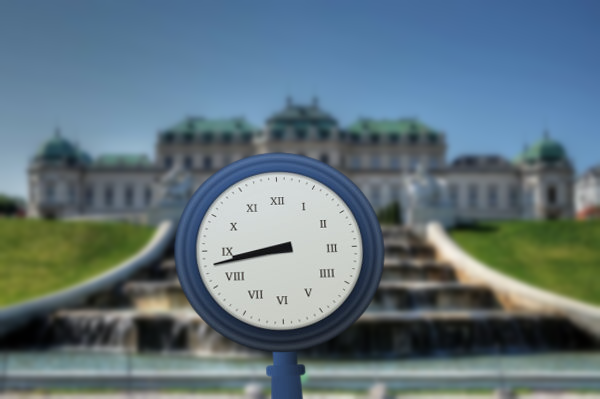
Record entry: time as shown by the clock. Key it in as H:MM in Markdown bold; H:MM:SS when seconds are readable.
**8:43**
